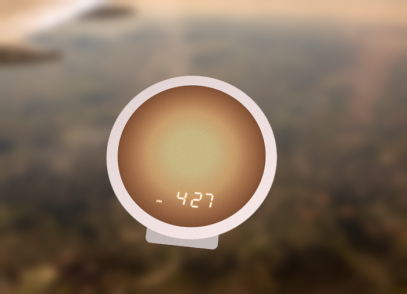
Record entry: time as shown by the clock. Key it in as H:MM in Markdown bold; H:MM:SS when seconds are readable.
**4:27**
